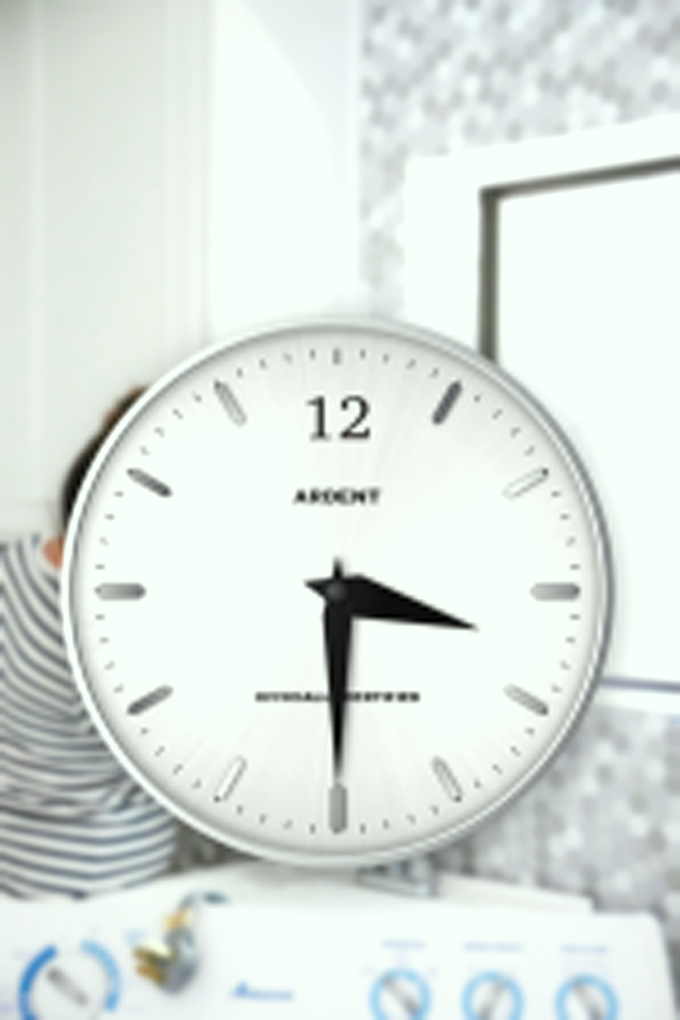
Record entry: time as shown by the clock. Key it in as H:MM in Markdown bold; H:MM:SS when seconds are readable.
**3:30**
